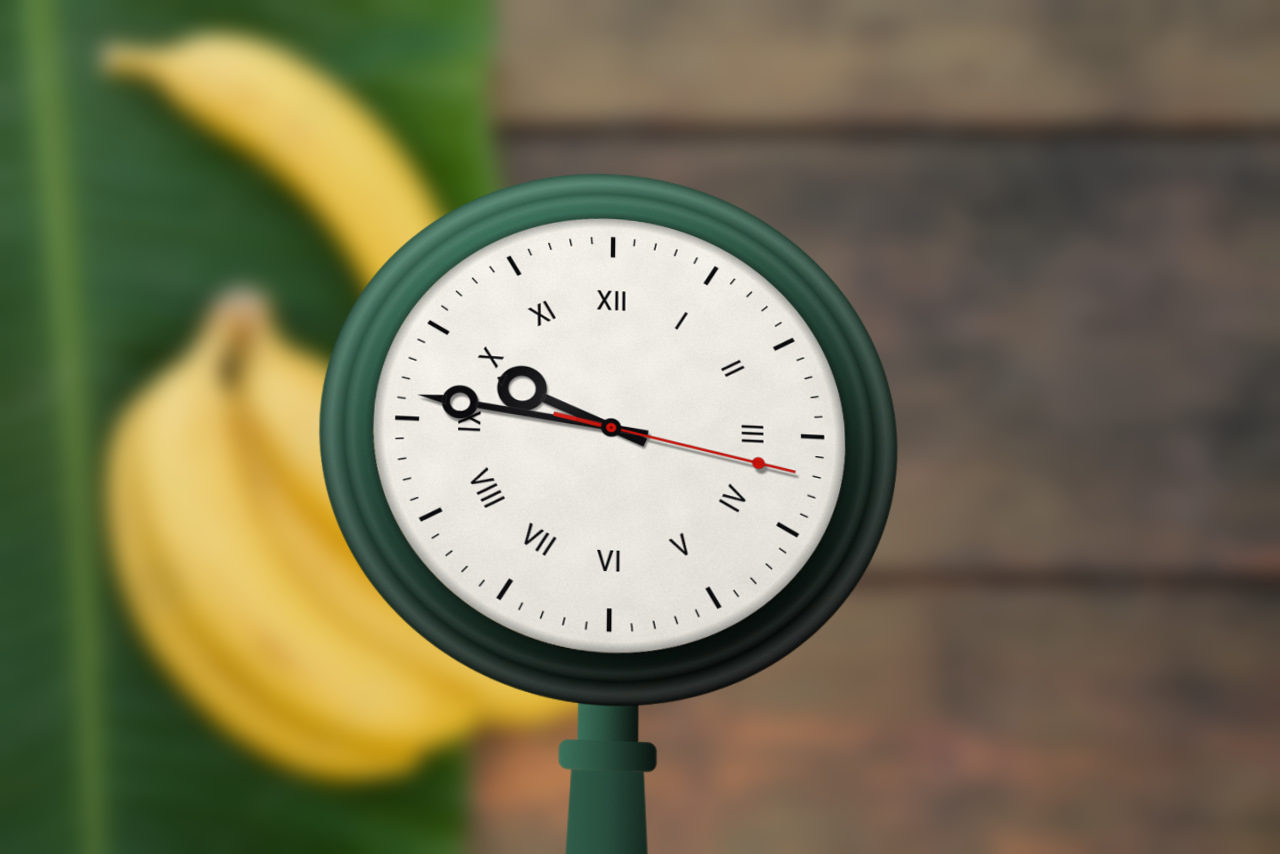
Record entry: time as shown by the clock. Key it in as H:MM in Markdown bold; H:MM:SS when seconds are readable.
**9:46:17**
